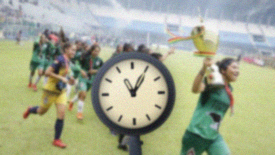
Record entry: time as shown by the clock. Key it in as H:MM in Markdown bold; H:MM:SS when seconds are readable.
**11:05**
